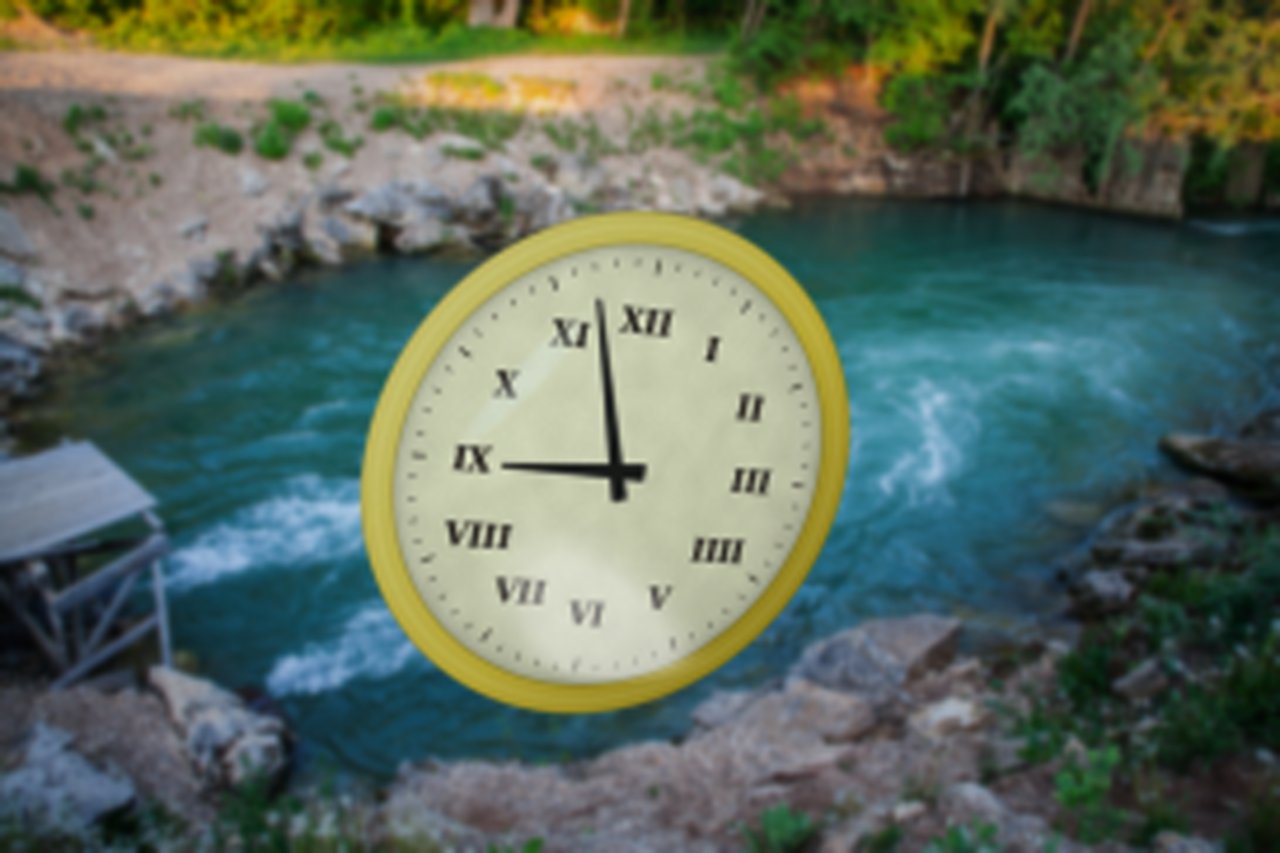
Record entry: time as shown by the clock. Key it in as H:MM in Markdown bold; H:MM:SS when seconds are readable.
**8:57**
